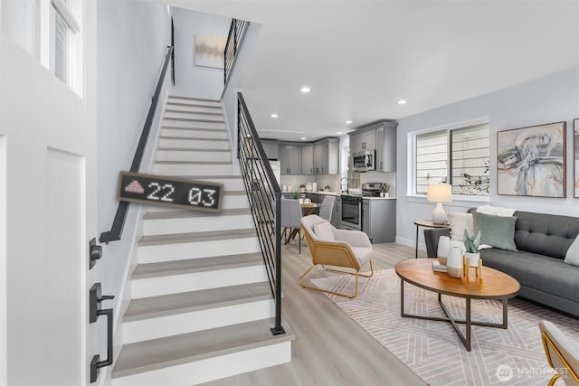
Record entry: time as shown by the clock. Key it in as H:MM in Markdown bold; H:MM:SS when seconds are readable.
**22:03**
